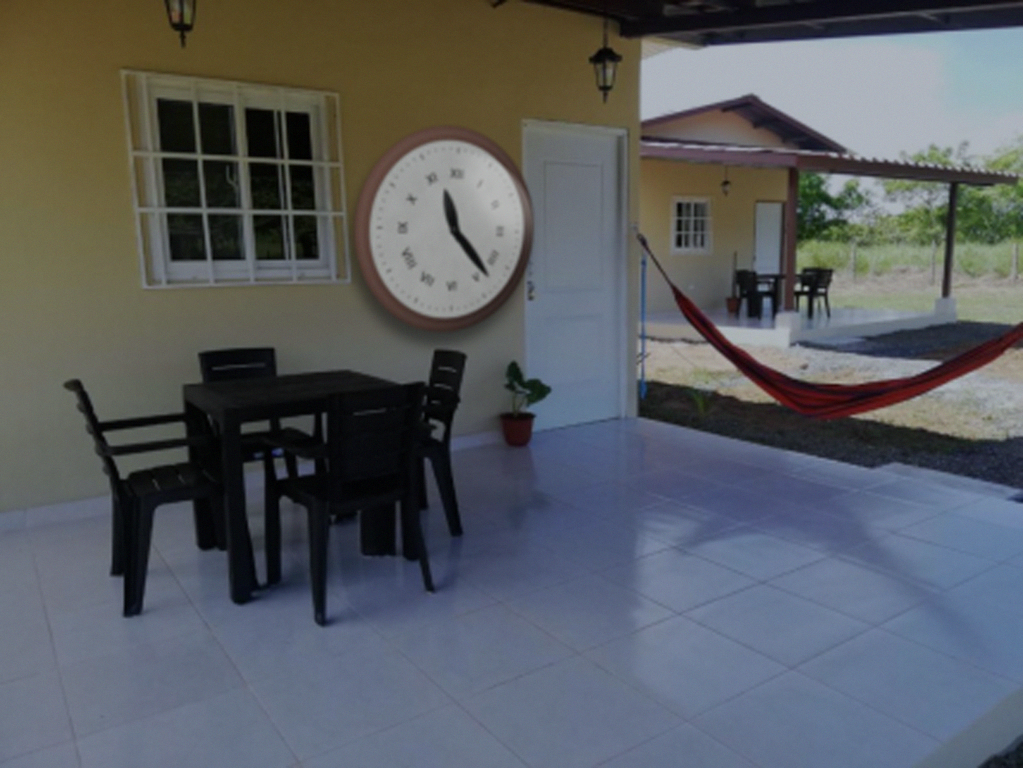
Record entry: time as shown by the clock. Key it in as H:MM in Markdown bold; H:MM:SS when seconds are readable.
**11:23**
